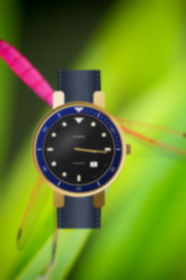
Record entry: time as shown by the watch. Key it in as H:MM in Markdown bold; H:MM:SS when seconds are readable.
**3:16**
